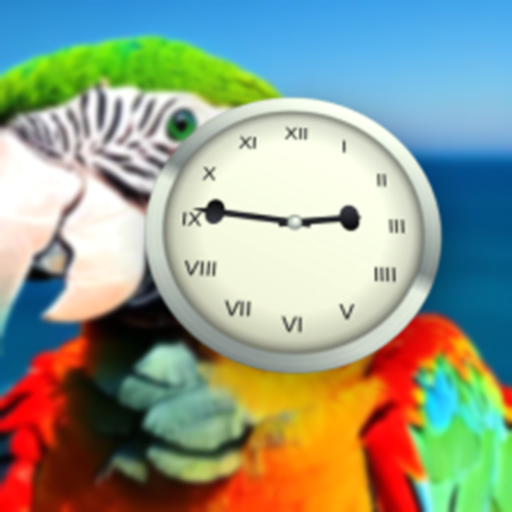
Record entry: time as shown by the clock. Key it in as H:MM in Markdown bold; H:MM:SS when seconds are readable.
**2:46**
